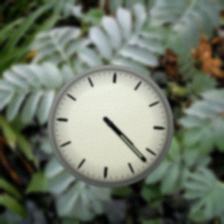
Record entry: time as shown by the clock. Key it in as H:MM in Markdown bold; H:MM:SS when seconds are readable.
**4:22**
